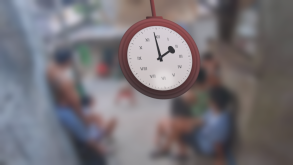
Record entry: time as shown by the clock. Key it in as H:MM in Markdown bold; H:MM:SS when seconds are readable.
**1:59**
